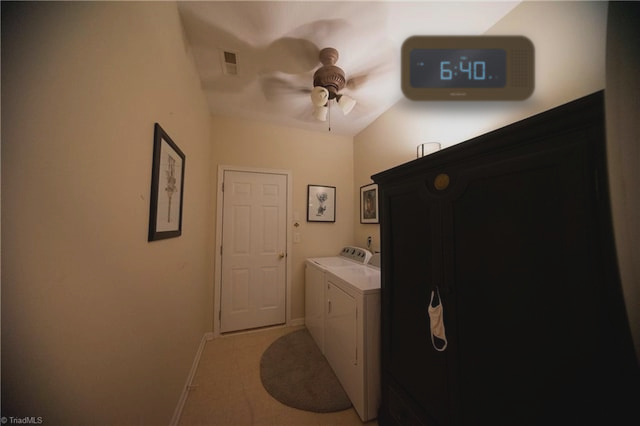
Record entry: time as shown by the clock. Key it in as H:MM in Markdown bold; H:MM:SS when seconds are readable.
**6:40**
